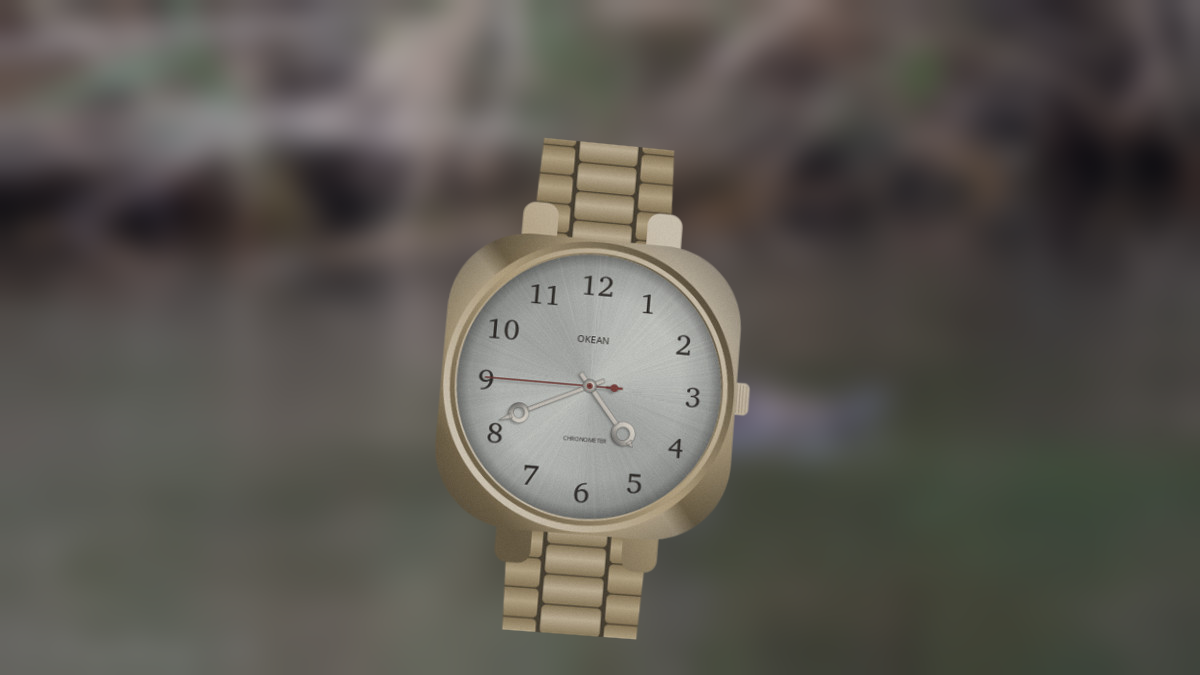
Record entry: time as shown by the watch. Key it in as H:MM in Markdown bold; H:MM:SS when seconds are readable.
**4:40:45**
